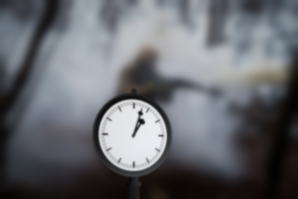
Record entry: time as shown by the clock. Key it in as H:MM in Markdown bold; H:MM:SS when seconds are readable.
**1:03**
